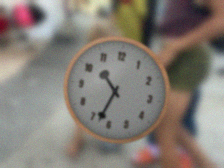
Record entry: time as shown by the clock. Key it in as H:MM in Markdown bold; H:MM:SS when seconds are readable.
**10:33**
